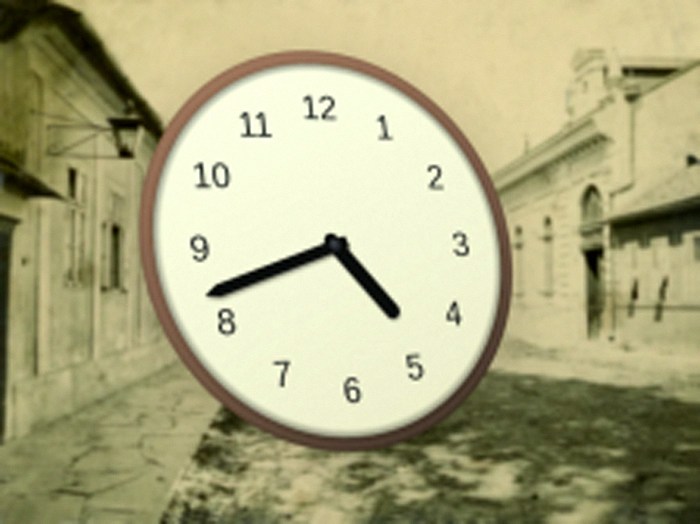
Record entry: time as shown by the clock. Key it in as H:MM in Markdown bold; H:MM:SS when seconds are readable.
**4:42**
